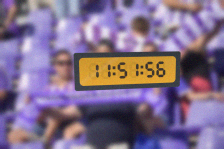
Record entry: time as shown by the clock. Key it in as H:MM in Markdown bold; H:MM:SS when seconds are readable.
**11:51:56**
